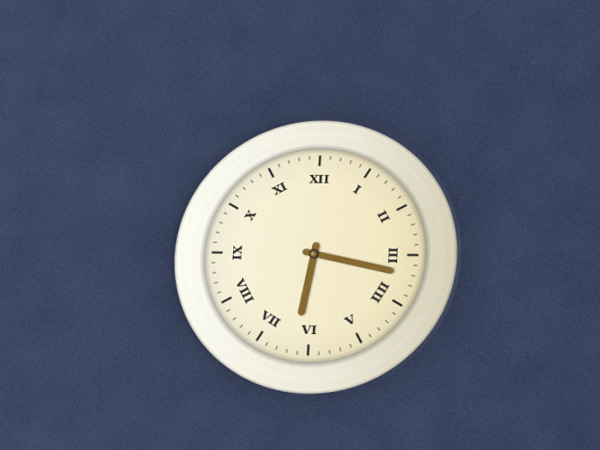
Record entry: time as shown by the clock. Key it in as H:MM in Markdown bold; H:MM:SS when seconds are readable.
**6:17**
